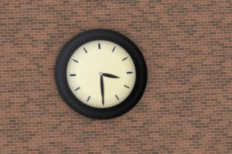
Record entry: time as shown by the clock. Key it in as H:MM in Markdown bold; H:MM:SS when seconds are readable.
**3:30**
